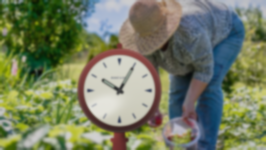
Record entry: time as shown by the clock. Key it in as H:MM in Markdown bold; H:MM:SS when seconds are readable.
**10:05**
